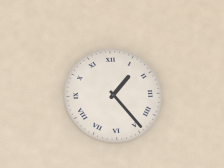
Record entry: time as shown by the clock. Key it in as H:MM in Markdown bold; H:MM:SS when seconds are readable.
**1:24**
